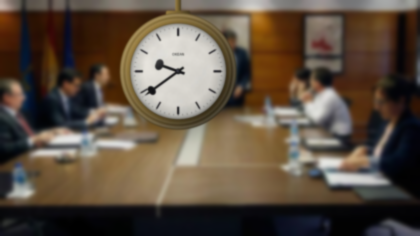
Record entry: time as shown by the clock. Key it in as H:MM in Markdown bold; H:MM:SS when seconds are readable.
**9:39**
